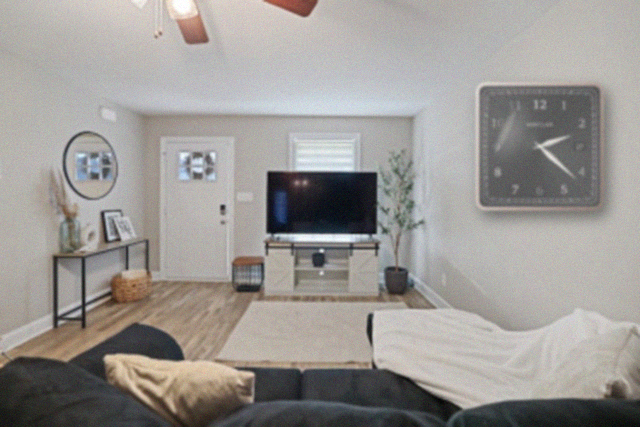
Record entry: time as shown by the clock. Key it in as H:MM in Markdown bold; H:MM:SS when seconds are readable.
**2:22**
